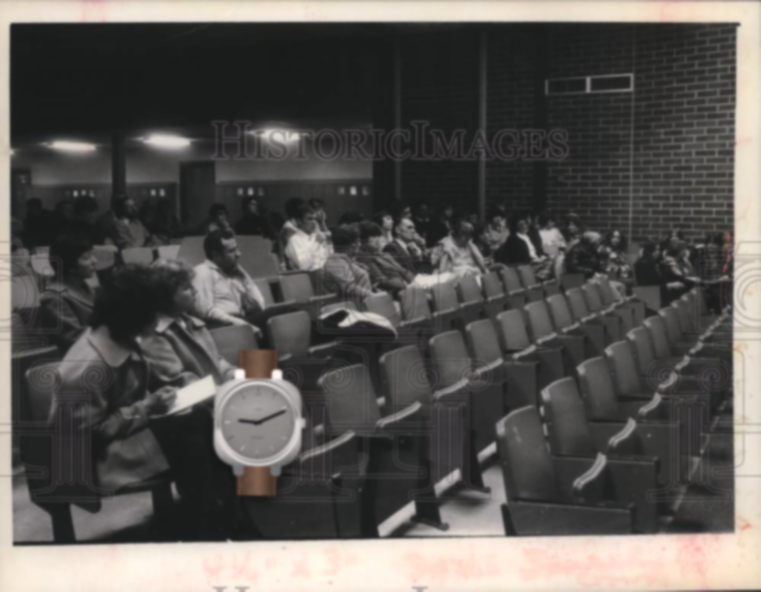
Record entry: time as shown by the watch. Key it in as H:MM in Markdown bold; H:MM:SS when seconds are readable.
**9:11**
